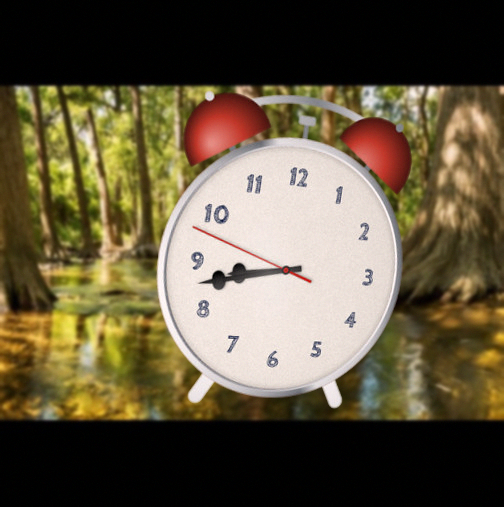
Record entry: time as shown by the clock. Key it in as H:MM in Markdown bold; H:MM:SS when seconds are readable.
**8:42:48**
